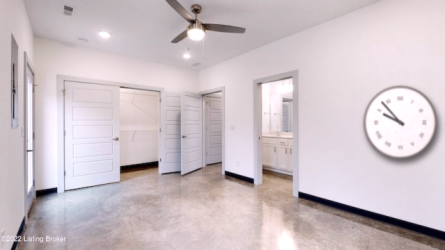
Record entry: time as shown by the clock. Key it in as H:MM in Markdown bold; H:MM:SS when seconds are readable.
**9:53**
